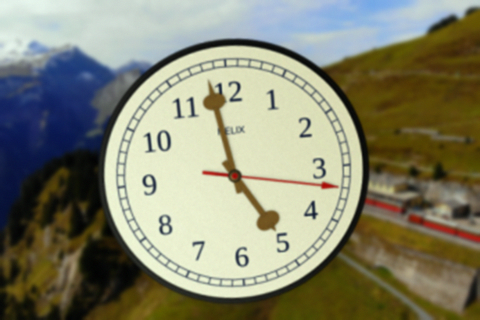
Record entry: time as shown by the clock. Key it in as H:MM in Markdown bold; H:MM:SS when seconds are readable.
**4:58:17**
